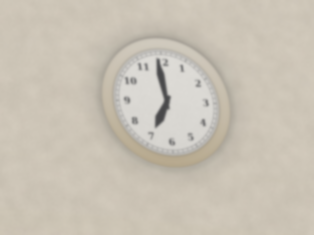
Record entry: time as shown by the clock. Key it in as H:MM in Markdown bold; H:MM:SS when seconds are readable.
**6:59**
